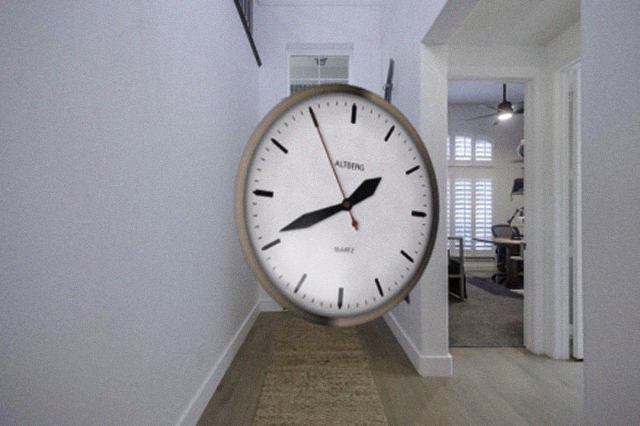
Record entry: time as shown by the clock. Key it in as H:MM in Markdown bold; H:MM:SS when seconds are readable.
**1:40:55**
